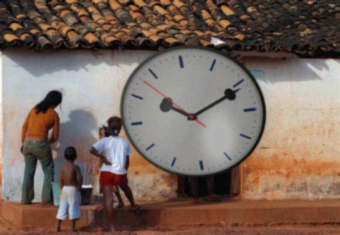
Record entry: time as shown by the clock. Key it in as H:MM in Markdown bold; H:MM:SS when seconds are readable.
**10:10:53**
